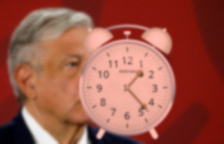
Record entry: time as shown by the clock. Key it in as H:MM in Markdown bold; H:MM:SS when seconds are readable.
**1:23**
